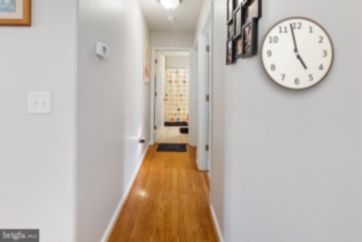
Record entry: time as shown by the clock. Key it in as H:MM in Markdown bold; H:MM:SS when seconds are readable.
**4:58**
